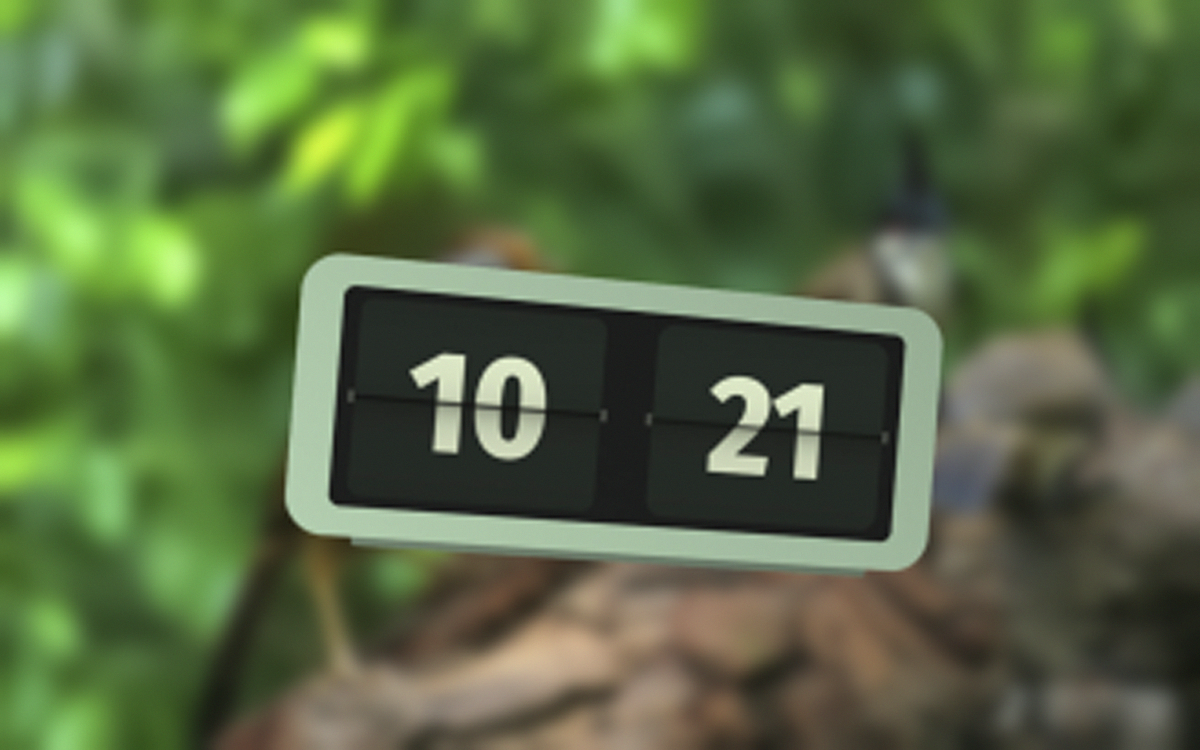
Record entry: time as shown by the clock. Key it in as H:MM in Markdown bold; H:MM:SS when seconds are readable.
**10:21**
